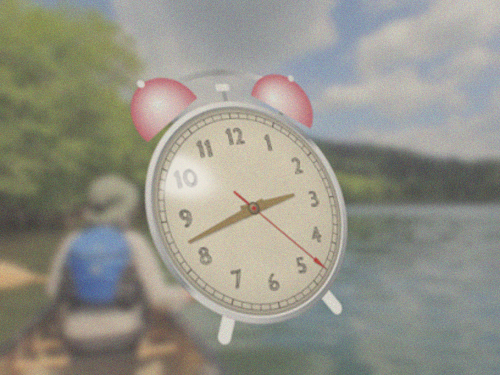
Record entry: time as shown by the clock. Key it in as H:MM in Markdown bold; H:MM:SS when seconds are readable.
**2:42:23**
